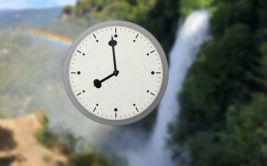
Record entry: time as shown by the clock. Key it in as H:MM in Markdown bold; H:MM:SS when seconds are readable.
**7:59**
